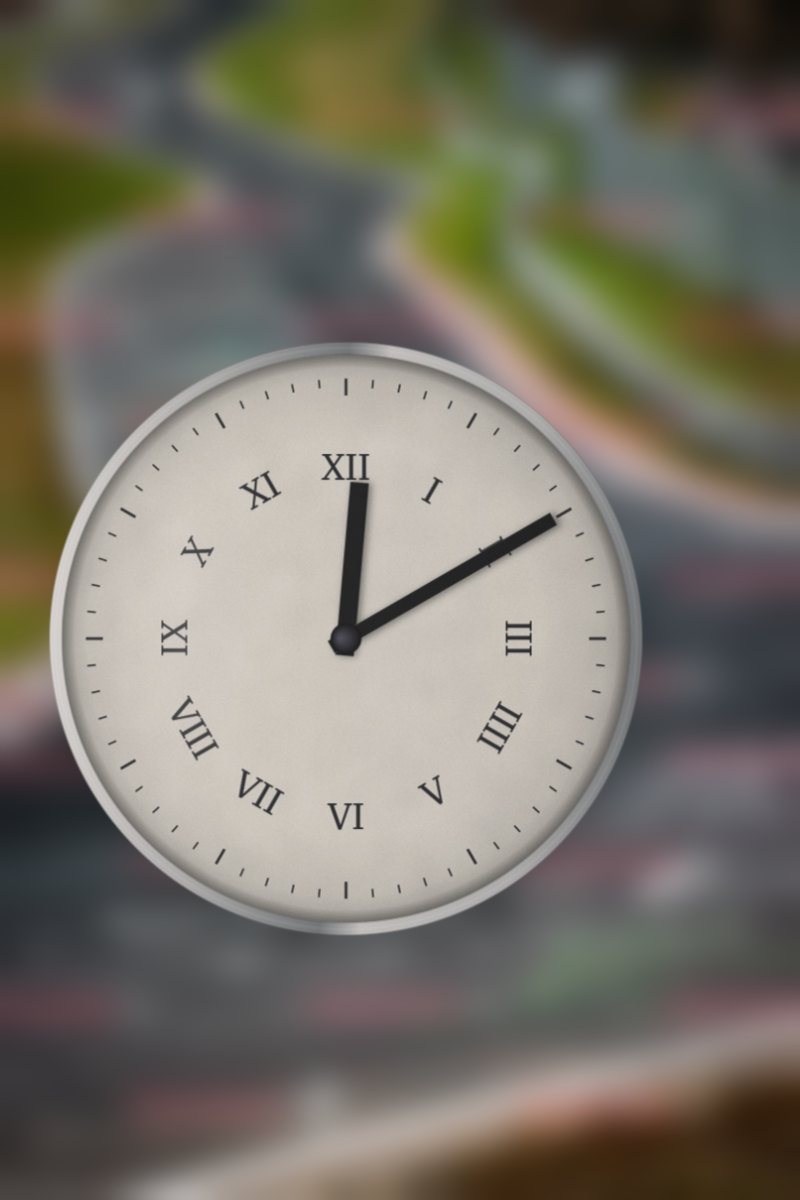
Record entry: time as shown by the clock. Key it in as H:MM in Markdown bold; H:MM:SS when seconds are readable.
**12:10**
